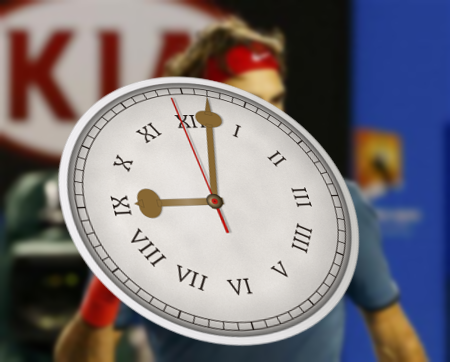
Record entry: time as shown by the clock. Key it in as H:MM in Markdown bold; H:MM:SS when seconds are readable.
**9:01:59**
